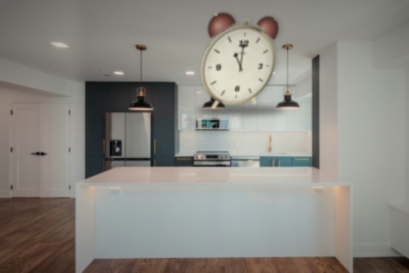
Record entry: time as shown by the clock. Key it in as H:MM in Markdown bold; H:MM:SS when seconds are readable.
**11:00**
